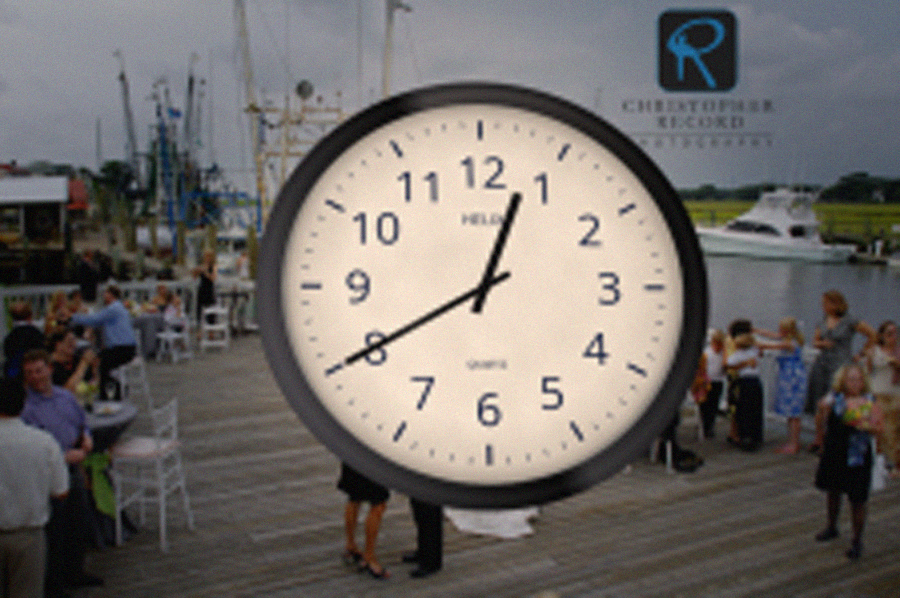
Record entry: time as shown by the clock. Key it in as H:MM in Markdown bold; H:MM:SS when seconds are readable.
**12:40**
